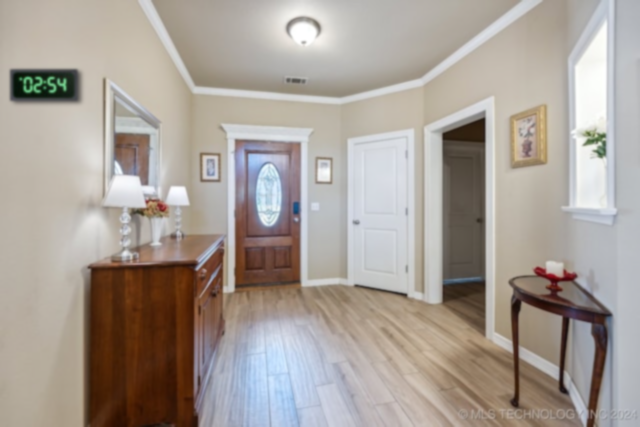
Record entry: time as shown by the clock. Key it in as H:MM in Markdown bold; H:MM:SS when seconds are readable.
**2:54**
